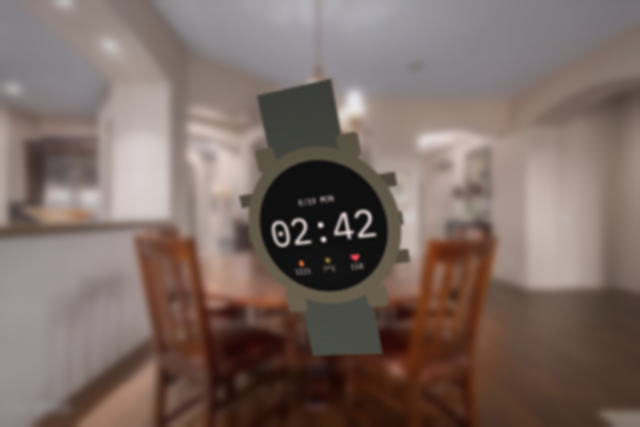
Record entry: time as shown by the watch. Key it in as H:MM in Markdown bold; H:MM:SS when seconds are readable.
**2:42**
